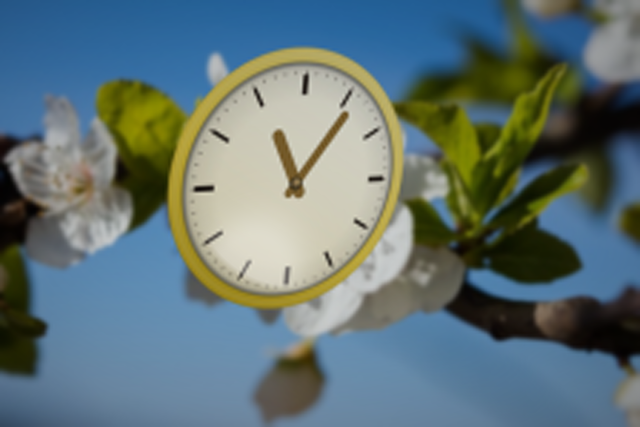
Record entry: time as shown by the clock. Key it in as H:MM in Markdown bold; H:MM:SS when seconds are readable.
**11:06**
